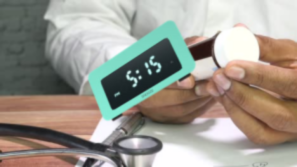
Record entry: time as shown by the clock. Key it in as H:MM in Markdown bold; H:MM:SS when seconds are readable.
**5:15**
